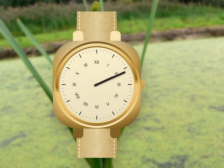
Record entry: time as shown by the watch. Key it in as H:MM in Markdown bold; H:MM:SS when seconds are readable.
**2:11**
